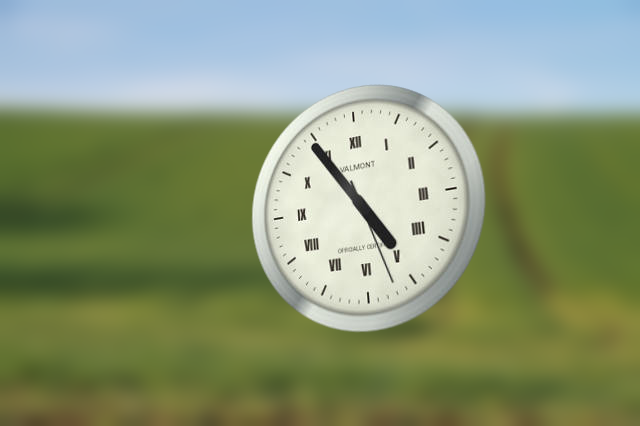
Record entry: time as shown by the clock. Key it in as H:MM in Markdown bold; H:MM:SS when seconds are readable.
**4:54:27**
